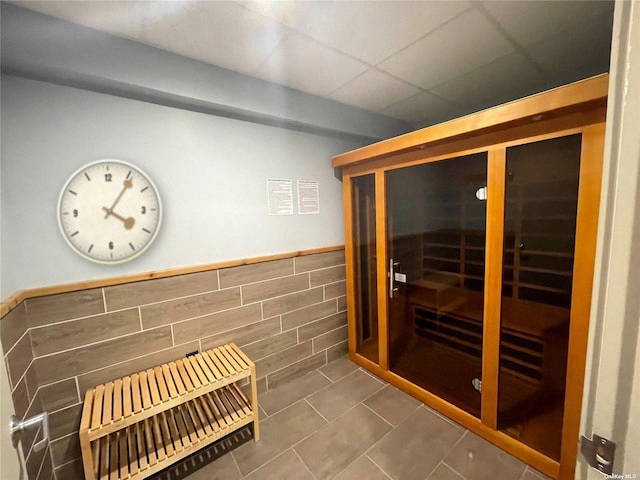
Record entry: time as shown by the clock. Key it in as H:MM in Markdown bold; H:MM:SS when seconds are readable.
**4:06**
